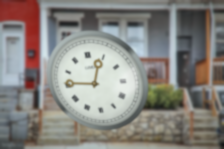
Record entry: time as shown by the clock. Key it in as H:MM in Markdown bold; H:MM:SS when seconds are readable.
**12:46**
